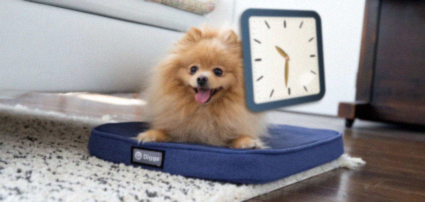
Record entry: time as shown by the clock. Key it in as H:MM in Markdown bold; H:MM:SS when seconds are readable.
**10:31**
